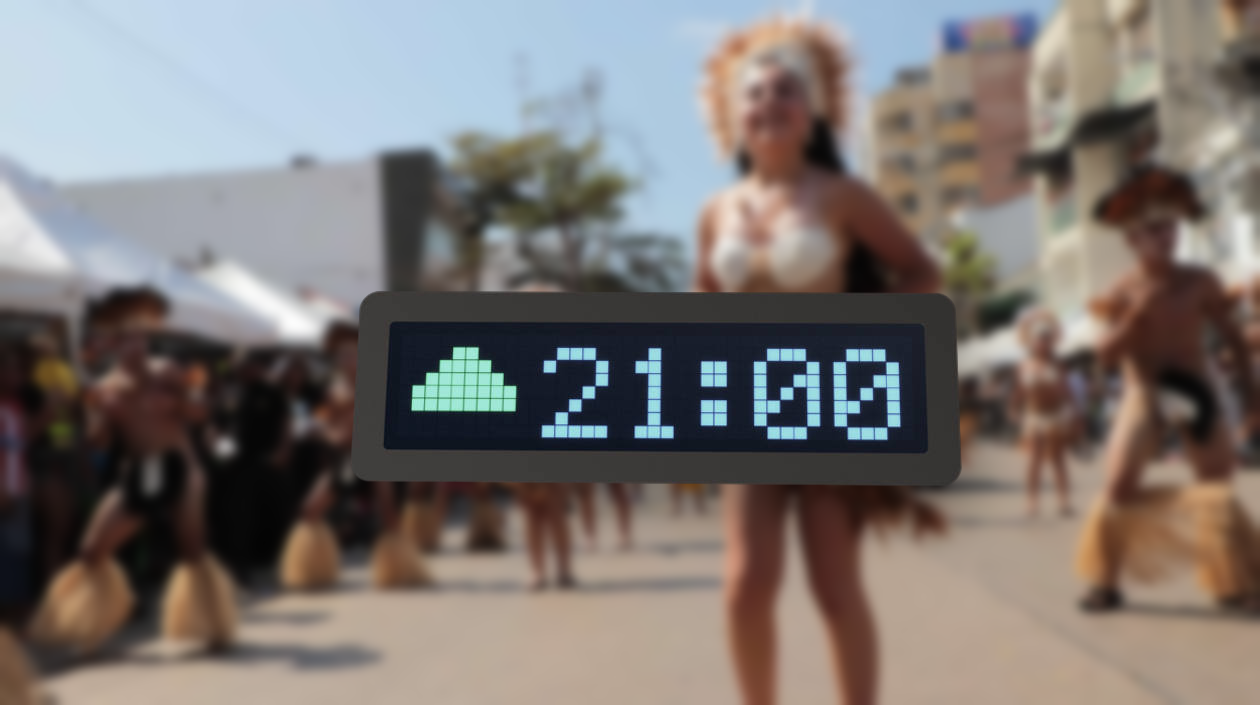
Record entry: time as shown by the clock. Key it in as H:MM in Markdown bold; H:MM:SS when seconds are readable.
**21:00**
